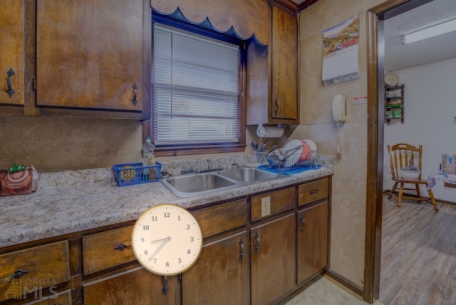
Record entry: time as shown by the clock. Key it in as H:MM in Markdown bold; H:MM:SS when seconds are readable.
**8:37**
